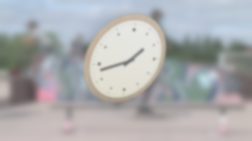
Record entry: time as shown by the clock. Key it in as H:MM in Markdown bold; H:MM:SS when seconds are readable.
**1:43**
